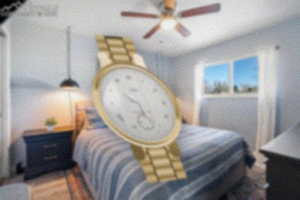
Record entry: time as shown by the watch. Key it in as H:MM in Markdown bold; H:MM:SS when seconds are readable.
**10:27**
